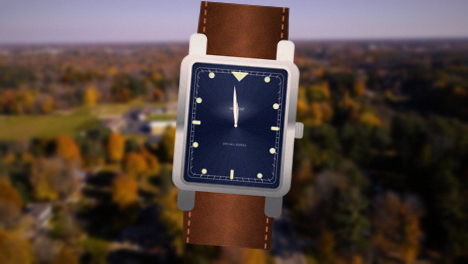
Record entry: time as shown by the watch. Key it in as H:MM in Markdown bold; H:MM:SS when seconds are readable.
**11:59**
